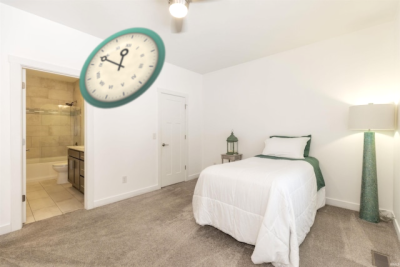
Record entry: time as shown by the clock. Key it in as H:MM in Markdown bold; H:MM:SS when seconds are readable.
**11:48**
